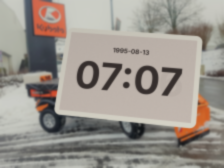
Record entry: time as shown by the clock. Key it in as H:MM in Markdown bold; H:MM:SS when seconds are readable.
**7:07**
